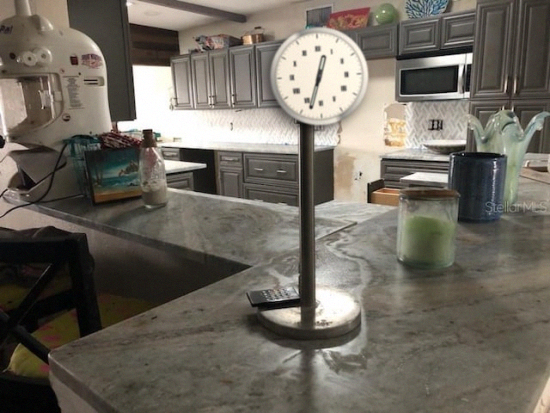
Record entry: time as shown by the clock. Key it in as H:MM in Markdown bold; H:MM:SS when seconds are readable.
**12:33**
